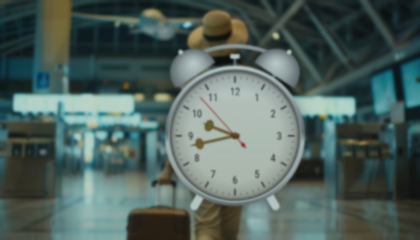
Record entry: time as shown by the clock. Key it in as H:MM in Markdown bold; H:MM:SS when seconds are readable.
**9:42:53**
